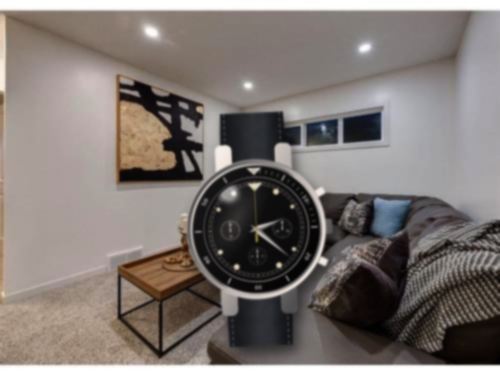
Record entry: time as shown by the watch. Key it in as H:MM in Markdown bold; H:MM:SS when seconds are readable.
**2:22**
